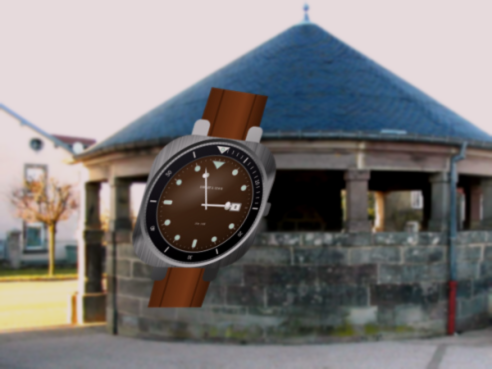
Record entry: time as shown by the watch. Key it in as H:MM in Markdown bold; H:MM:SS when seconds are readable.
**2:57**
